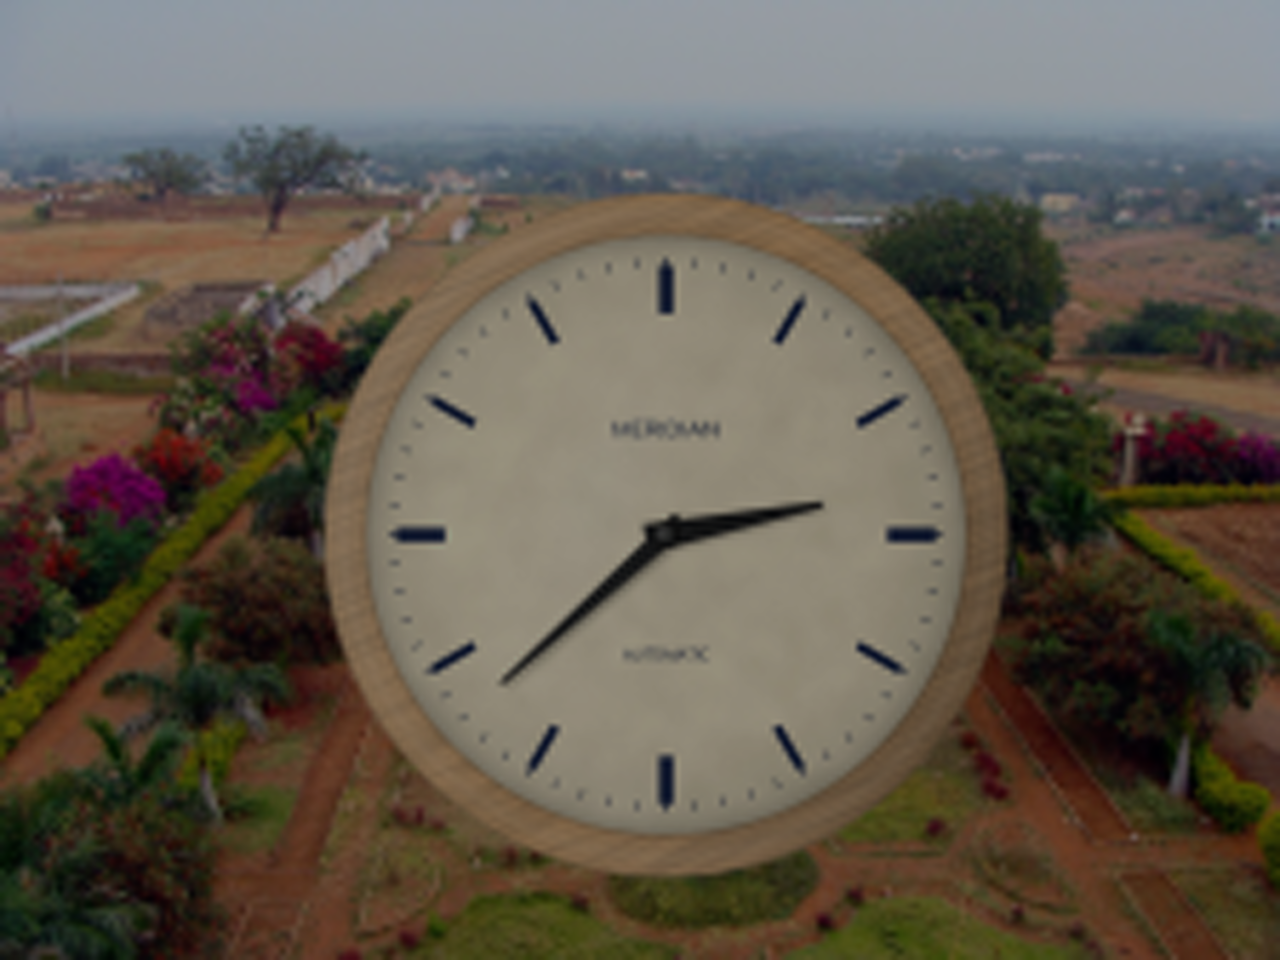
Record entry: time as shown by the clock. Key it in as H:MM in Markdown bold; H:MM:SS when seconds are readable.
**2:38**
